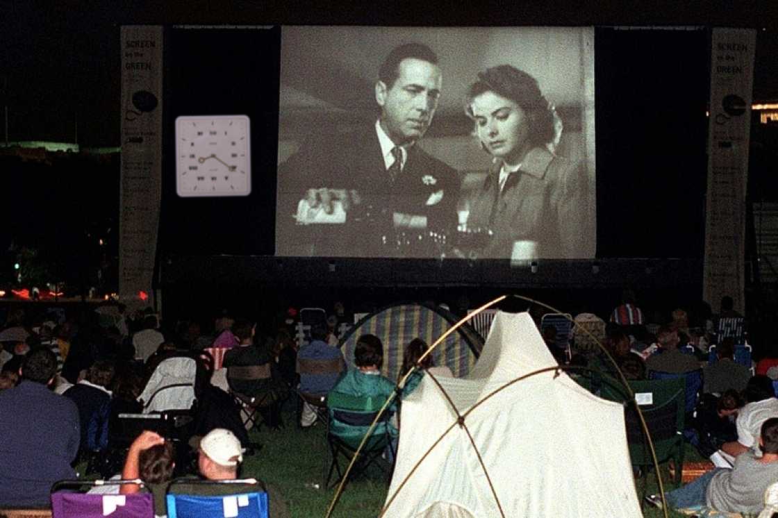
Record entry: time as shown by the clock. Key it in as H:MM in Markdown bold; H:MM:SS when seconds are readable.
**8:21**
